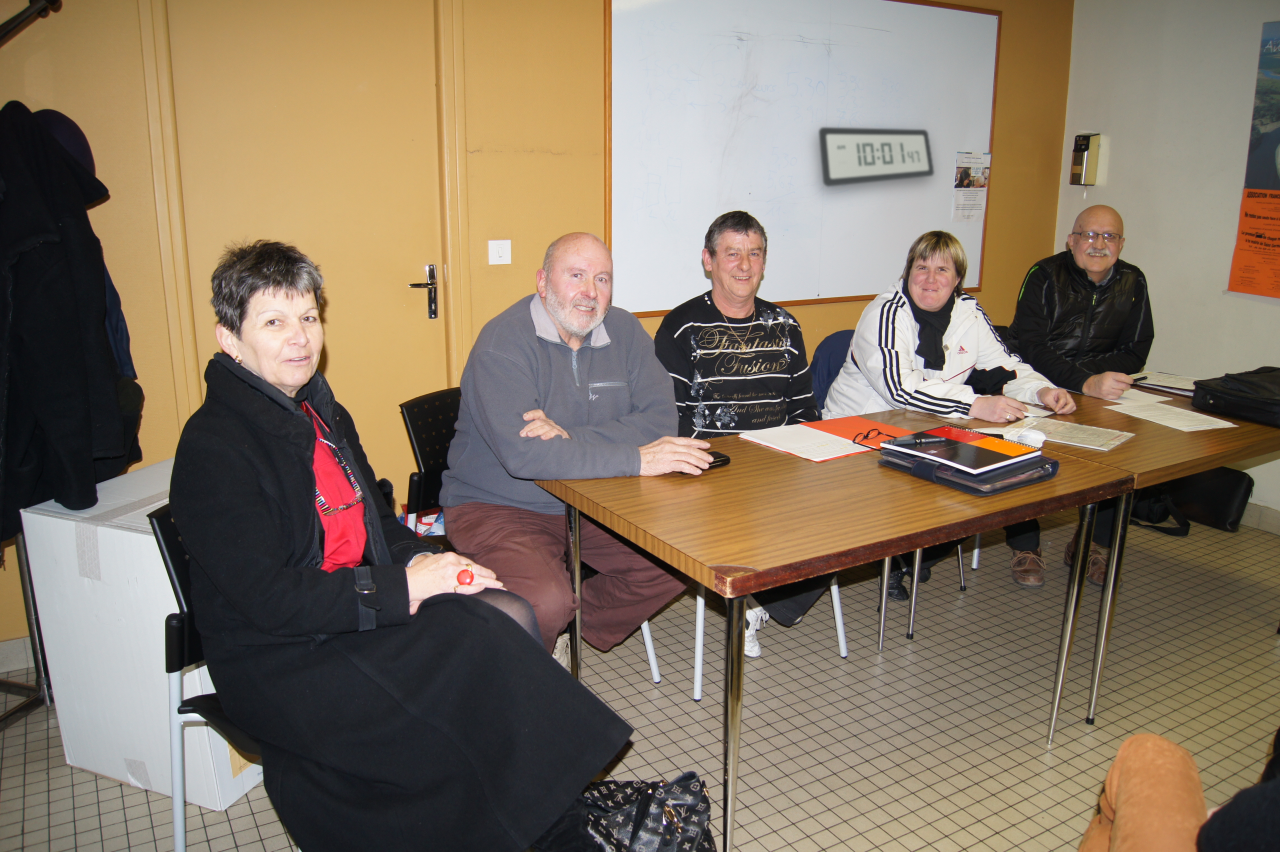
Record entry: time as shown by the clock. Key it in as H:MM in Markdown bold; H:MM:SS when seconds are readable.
**10:01:47**
